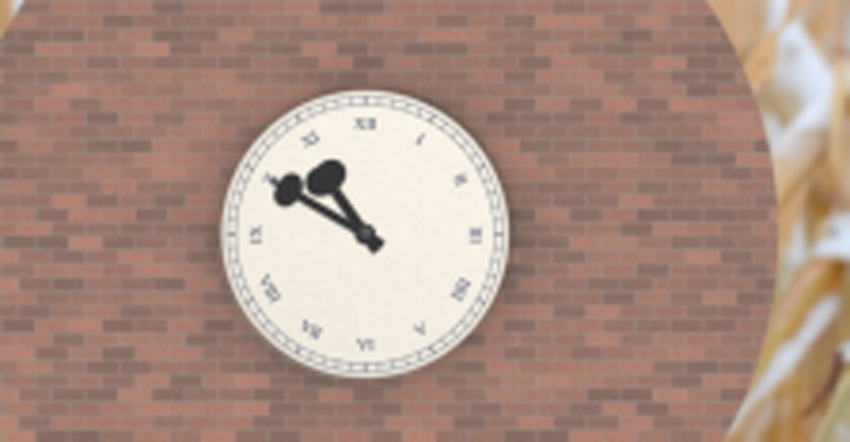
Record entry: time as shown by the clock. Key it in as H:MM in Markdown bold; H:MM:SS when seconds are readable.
**10:50**
